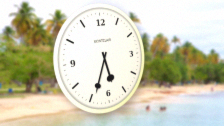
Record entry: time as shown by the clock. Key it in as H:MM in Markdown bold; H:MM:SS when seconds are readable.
**5:34**
